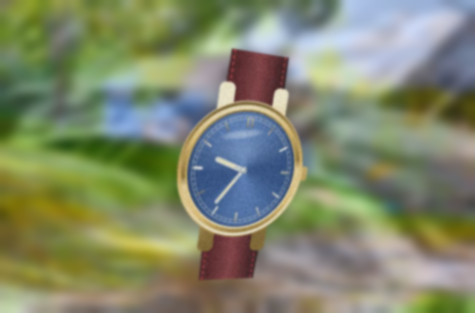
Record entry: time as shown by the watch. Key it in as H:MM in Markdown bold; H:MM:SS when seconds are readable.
**9:36**
